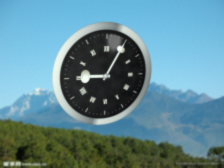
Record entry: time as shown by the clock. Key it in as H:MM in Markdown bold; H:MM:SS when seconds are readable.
**9:05**
